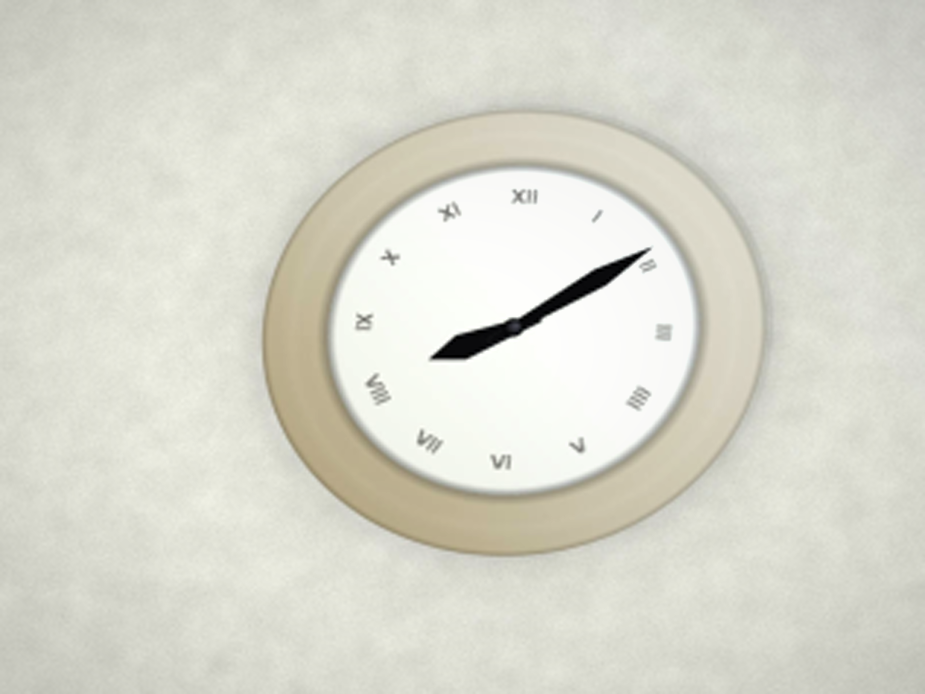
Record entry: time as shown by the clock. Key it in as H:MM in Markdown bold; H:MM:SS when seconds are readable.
**8:09**
